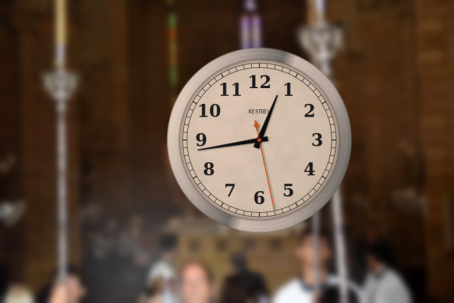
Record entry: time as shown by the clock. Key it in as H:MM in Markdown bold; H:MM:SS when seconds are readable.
**12:43:28**
